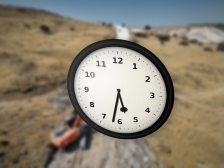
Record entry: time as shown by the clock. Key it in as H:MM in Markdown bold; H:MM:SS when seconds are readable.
**5:32**
